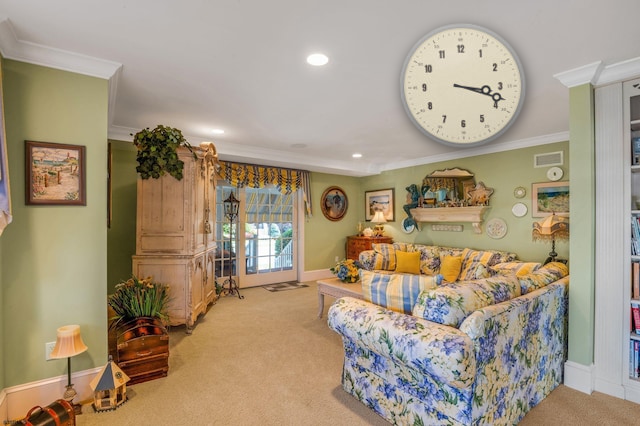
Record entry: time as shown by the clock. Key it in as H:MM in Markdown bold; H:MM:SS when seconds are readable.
**3:18**
